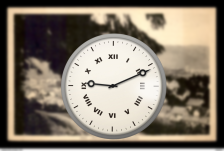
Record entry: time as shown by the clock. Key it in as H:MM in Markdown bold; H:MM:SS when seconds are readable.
**9:11**
